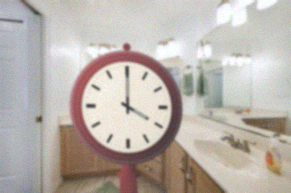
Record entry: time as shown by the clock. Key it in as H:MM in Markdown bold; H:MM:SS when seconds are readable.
**4:00**
